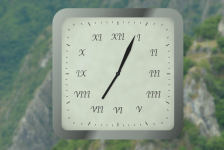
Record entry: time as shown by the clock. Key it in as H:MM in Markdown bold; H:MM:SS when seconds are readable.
**7:04**
